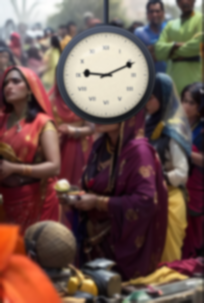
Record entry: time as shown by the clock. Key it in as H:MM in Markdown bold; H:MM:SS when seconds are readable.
**9:11**
